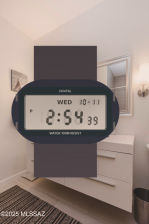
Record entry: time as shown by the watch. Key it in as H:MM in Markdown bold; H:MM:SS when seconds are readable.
**2:54:39**
